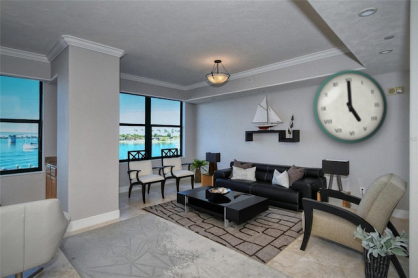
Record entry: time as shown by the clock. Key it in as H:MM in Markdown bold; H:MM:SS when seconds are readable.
**5:00**
